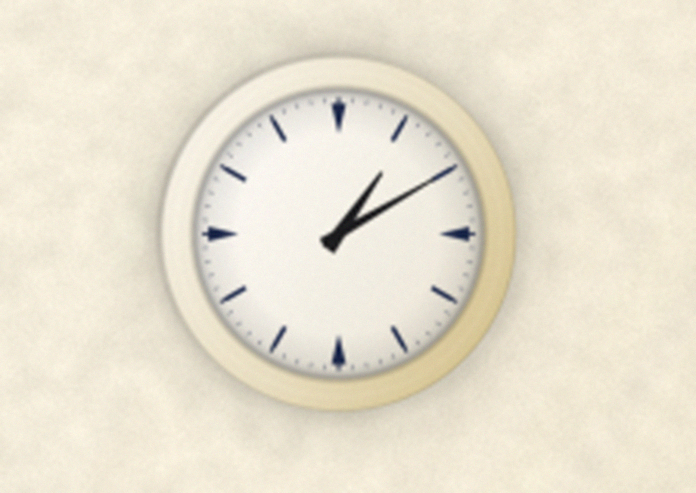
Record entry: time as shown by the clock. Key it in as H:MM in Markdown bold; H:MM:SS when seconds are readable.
**1:10**
